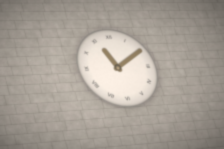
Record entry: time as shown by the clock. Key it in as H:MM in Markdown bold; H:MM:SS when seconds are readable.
**11:10**
